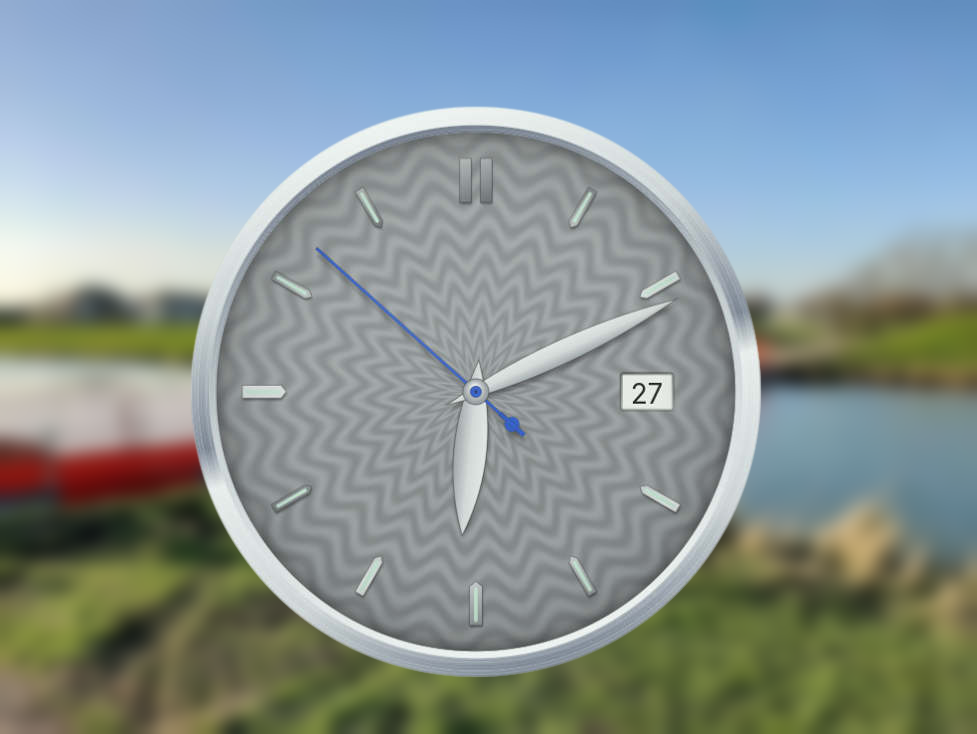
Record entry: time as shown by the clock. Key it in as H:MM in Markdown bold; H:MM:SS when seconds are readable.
**6:10:52**
